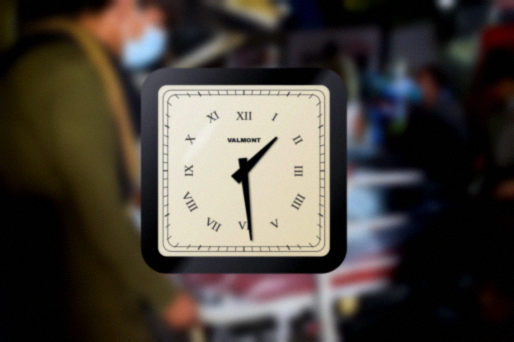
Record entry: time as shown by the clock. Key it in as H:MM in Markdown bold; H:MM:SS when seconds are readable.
**1:29**
